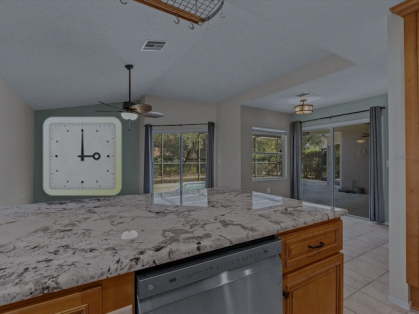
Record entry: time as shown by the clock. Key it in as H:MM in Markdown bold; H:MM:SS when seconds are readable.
**3:00**
